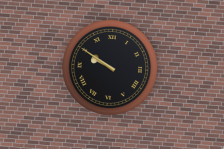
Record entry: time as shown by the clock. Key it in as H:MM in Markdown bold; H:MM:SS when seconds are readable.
**9:50**
